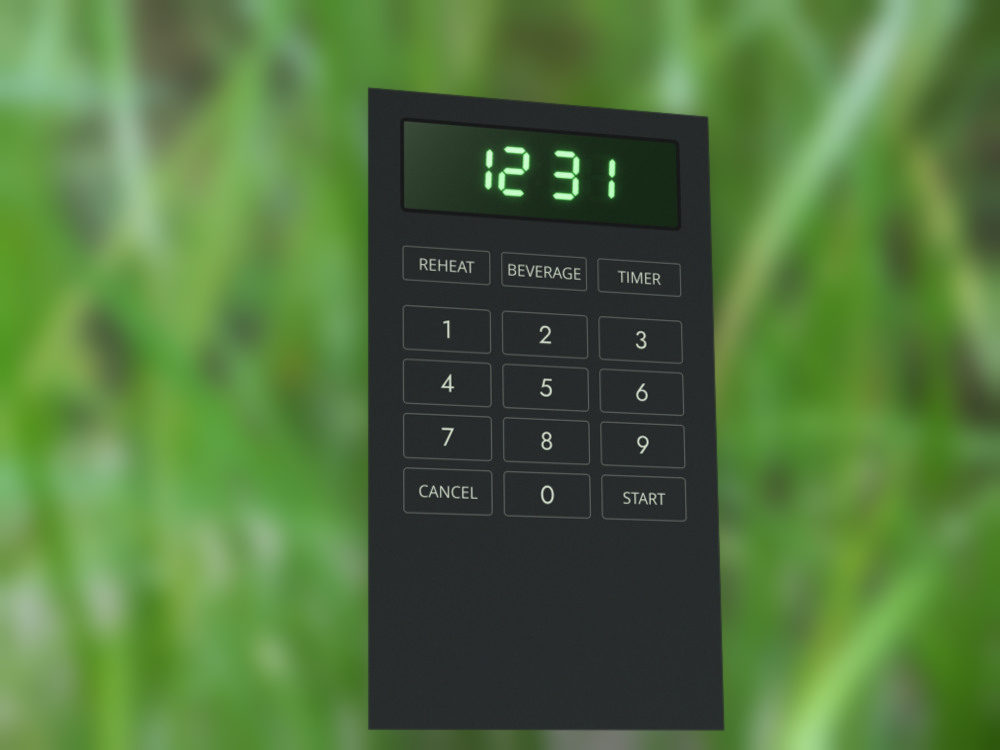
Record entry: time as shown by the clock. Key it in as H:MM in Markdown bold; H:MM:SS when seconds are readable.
**12:31**
